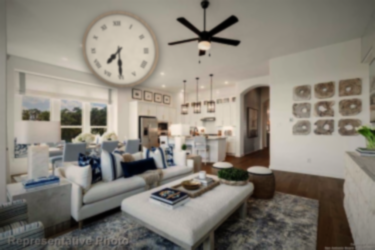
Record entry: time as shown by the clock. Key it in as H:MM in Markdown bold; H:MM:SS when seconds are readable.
**7:30**
